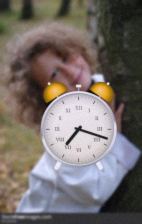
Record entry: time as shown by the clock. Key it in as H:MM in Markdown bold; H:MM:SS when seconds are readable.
**7:18**
